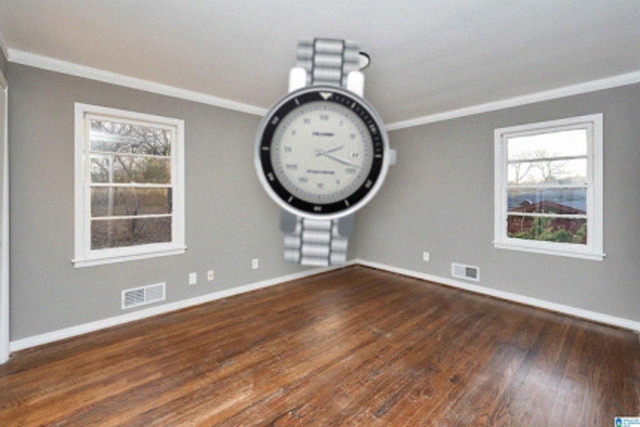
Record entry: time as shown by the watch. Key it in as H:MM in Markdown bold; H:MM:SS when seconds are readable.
**2:18**
